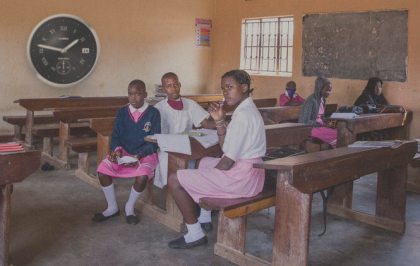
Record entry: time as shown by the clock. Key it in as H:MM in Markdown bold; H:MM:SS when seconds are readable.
**1:47**
